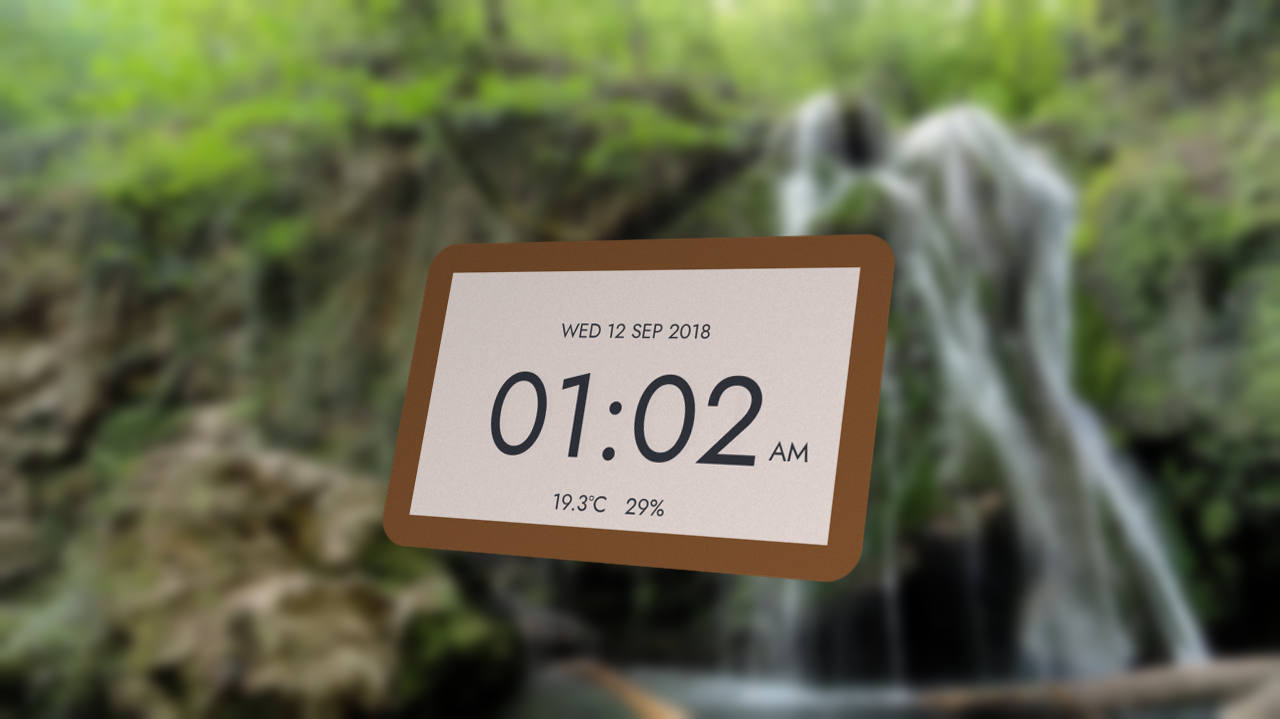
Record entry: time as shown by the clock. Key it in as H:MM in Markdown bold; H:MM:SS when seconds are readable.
**1:02**
